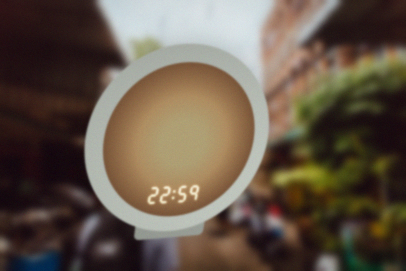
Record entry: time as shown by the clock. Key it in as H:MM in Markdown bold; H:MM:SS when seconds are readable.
**22:59**
